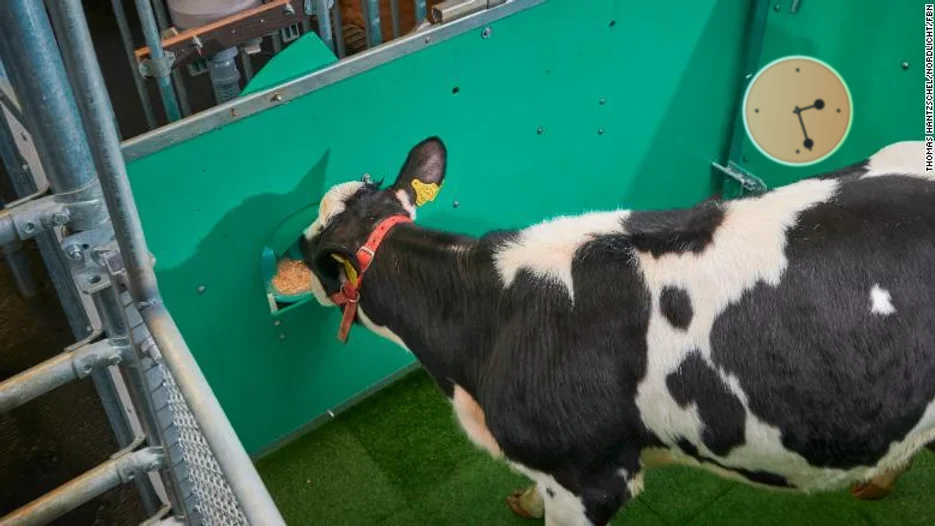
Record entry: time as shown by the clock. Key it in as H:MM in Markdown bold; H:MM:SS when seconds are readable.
**2:27**
